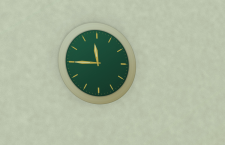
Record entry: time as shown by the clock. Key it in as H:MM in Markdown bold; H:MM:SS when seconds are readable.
**11:45**
